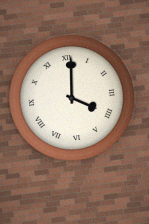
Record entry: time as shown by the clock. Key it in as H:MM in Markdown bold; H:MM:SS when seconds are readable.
**4:01**
